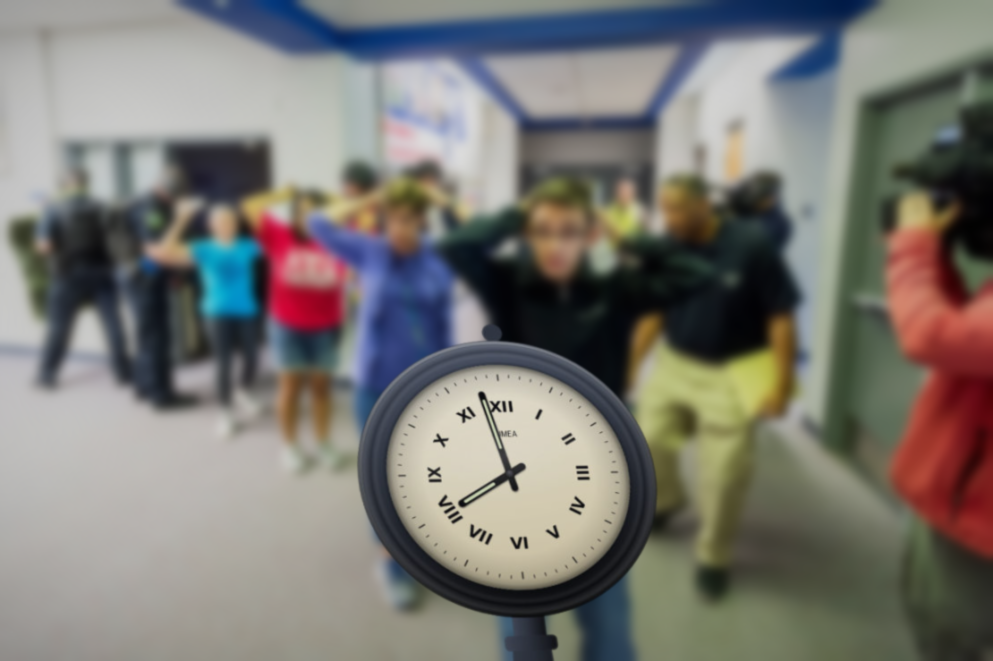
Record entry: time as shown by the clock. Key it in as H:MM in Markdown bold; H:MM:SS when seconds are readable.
**7:58**
